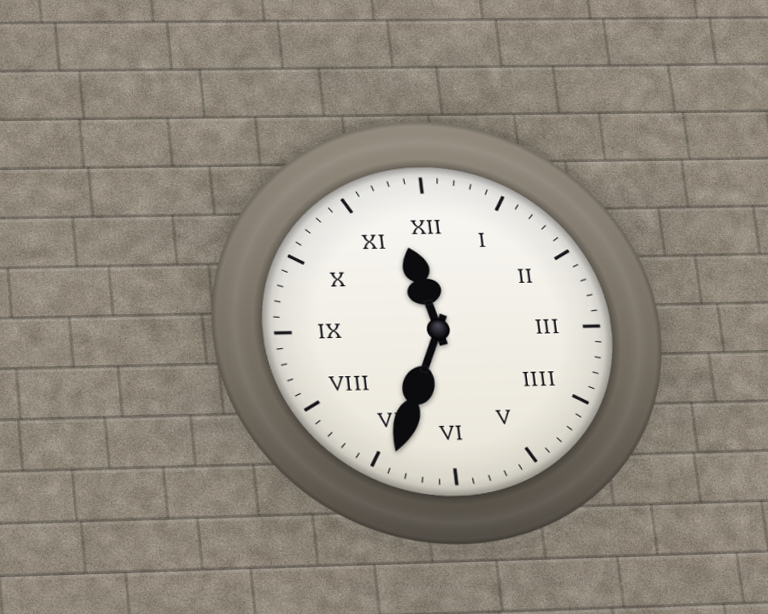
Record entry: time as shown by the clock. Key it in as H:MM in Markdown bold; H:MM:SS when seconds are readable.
**11:34**
